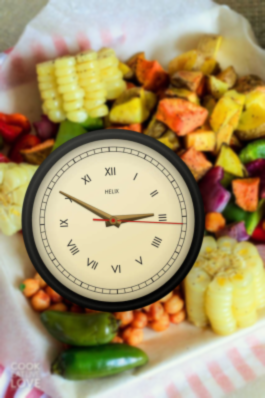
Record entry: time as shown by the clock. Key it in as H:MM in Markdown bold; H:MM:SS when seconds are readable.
**2:50:16**
